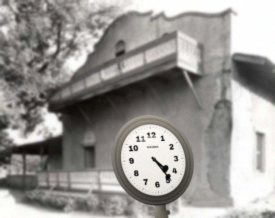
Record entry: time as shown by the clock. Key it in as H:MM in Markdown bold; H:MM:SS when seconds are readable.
**4:24**
